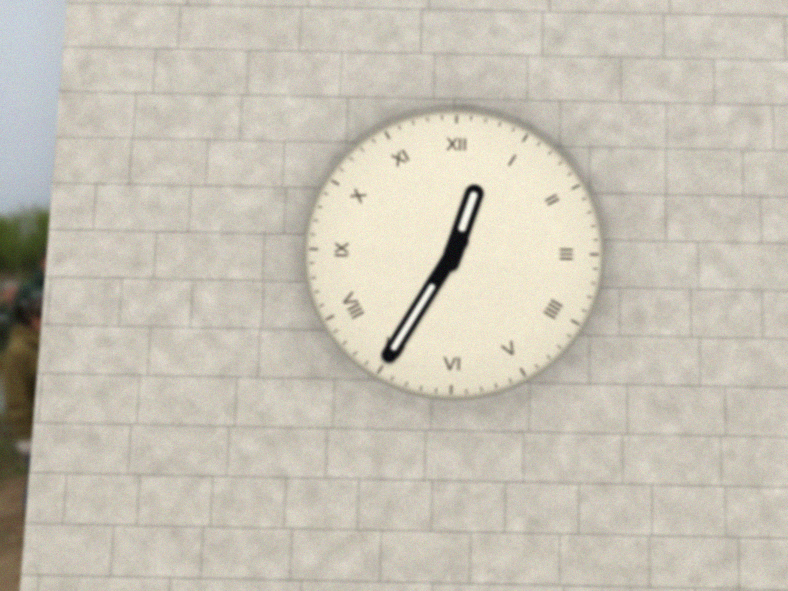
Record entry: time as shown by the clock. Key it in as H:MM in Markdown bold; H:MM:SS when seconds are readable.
**12:35**
